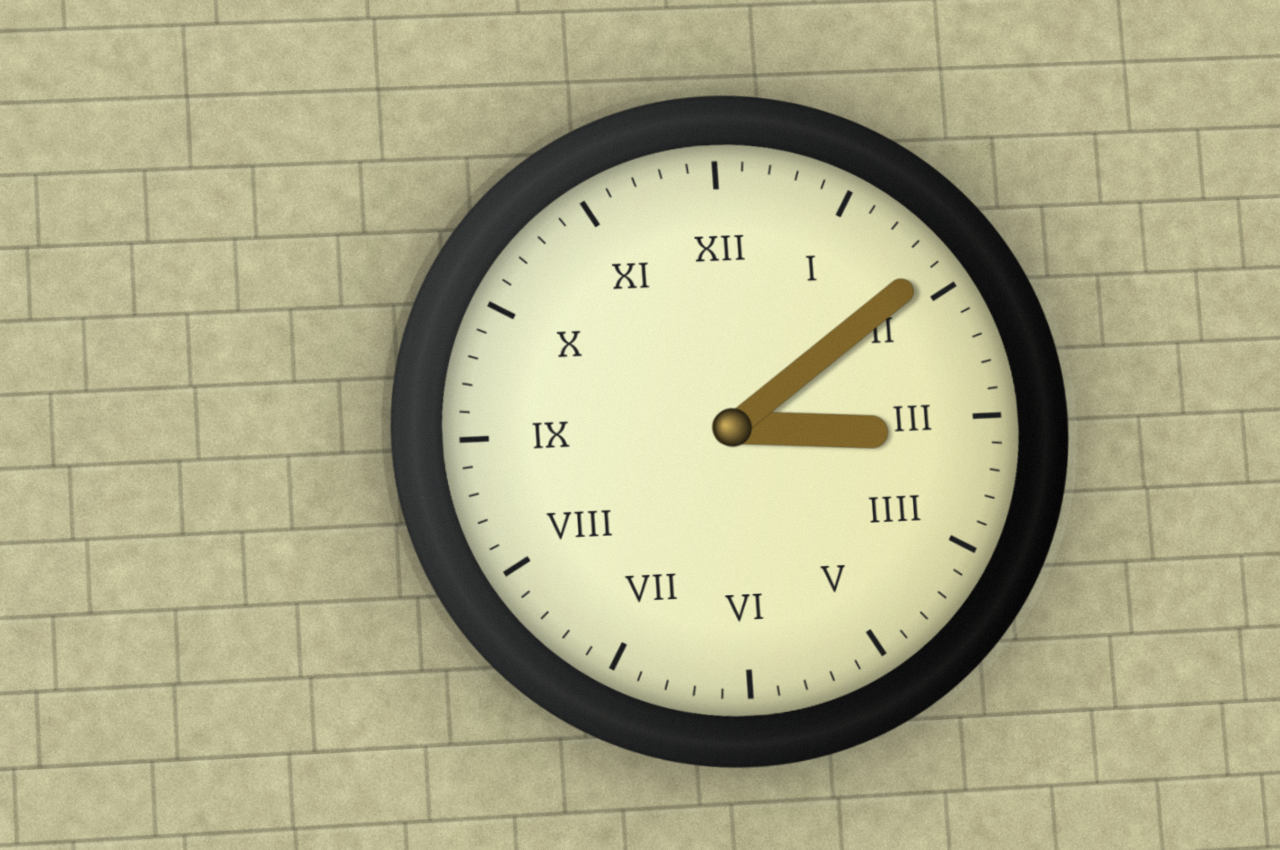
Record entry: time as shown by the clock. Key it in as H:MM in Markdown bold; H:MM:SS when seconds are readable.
**3:09**
